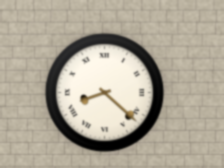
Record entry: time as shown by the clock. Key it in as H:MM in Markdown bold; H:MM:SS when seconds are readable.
**8:22**
